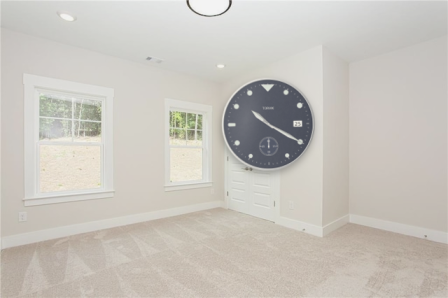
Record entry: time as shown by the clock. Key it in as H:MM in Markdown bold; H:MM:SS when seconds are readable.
**10:20**
